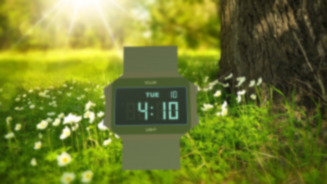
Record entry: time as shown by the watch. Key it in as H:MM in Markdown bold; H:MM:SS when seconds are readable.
**4:10**
